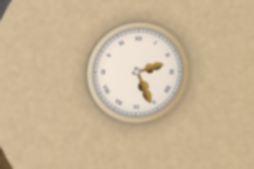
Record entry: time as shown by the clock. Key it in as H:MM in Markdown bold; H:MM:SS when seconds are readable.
**2:26**
